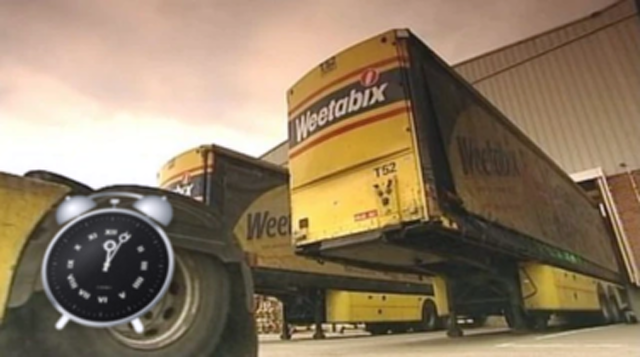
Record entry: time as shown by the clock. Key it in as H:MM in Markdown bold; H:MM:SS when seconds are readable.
**12:04**
